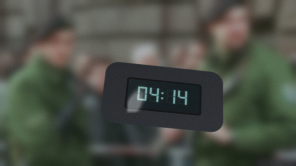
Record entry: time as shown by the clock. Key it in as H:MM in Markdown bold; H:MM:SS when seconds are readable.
**4:14**
